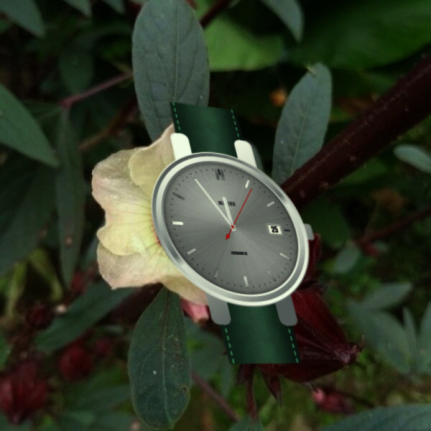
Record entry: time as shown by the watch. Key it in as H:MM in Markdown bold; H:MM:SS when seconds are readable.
**11:55:06**
